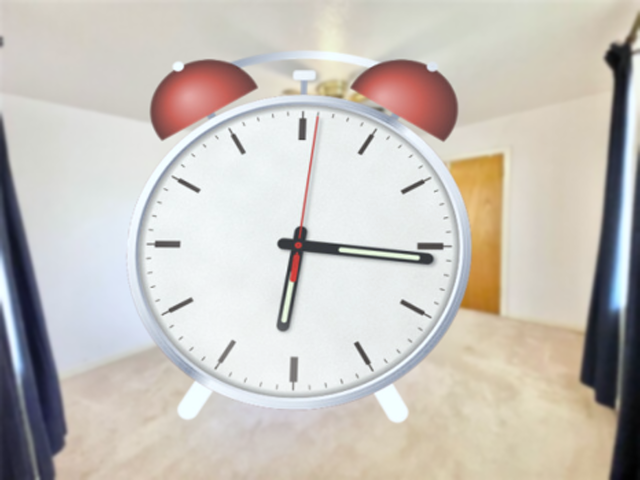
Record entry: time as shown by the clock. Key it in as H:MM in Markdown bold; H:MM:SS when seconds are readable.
**6:16:01**
